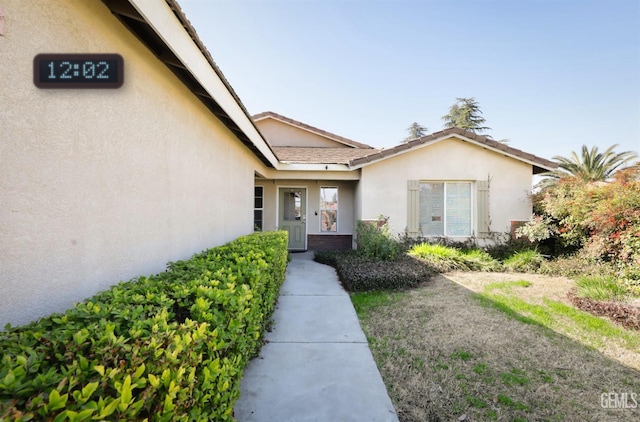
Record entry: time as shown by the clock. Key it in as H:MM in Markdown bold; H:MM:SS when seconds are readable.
**12:02**
